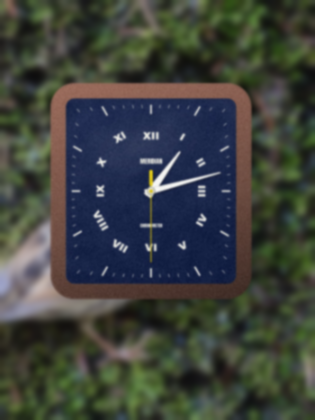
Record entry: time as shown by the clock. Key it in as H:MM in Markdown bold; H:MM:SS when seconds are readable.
**1:12:30**
